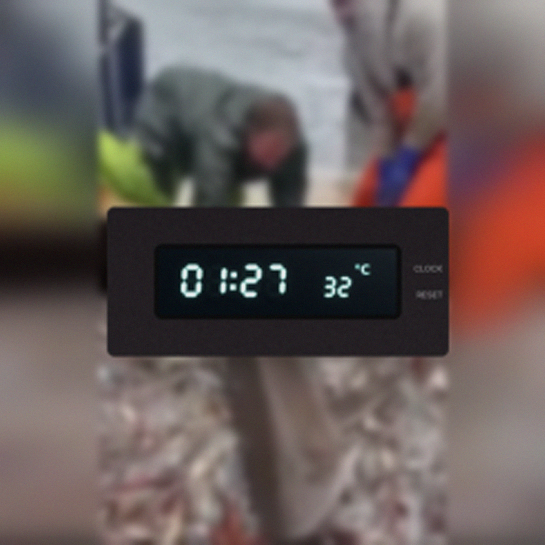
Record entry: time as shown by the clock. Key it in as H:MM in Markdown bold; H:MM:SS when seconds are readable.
**1:27**
